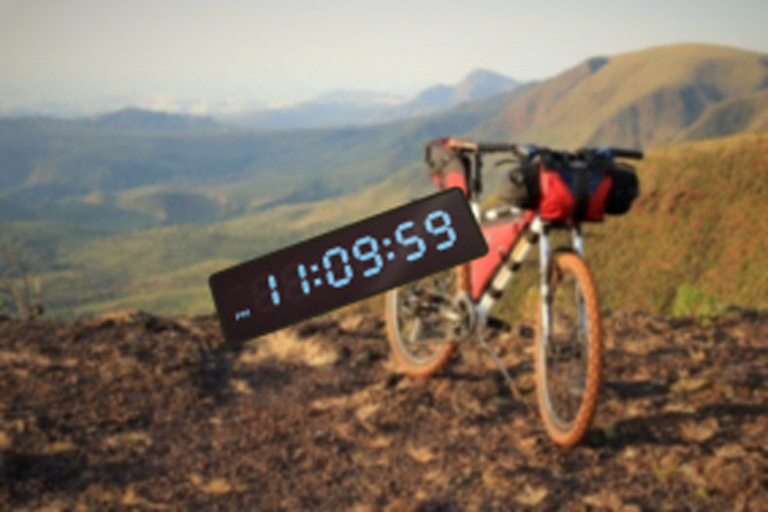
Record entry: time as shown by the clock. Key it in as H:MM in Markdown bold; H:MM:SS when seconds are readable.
**11:09:59**
